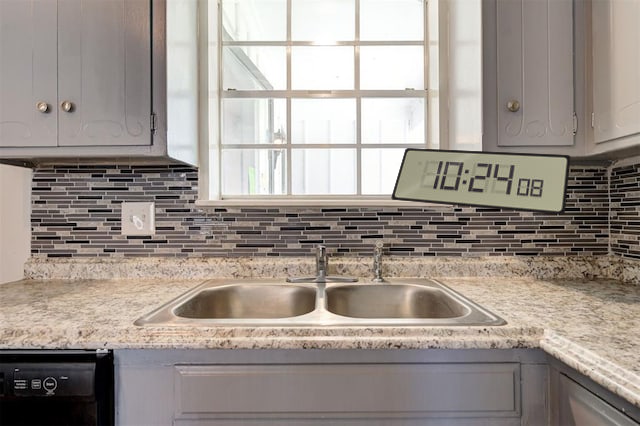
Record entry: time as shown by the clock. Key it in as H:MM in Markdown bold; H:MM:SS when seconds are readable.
**10:24:08**
